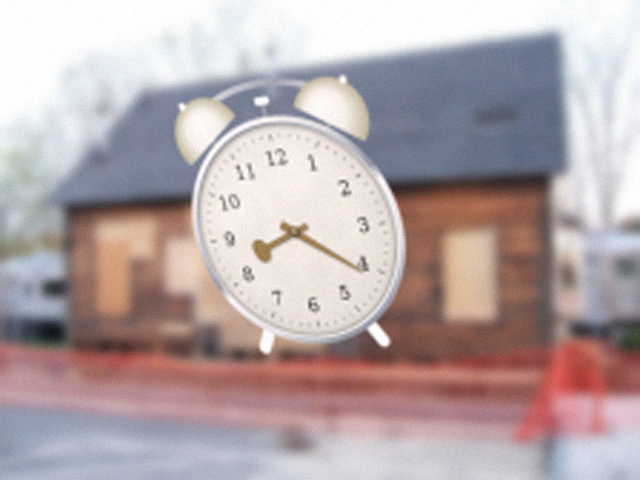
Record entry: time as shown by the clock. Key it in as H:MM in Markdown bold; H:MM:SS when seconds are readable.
**8:21**
